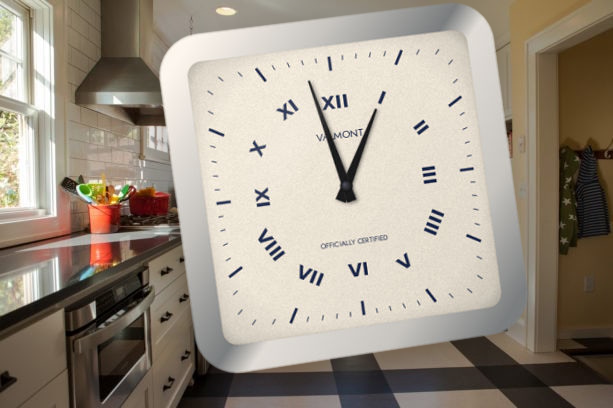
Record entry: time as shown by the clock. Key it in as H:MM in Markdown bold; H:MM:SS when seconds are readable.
**12:58**
